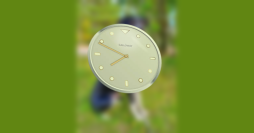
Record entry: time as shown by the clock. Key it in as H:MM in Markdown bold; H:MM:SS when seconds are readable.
**7:49**
